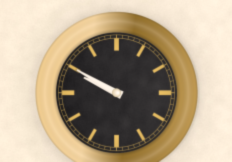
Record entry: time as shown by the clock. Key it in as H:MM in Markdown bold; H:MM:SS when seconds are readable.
**9:50**
